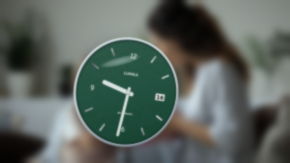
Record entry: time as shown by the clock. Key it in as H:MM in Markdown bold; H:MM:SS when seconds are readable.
**9:31**
